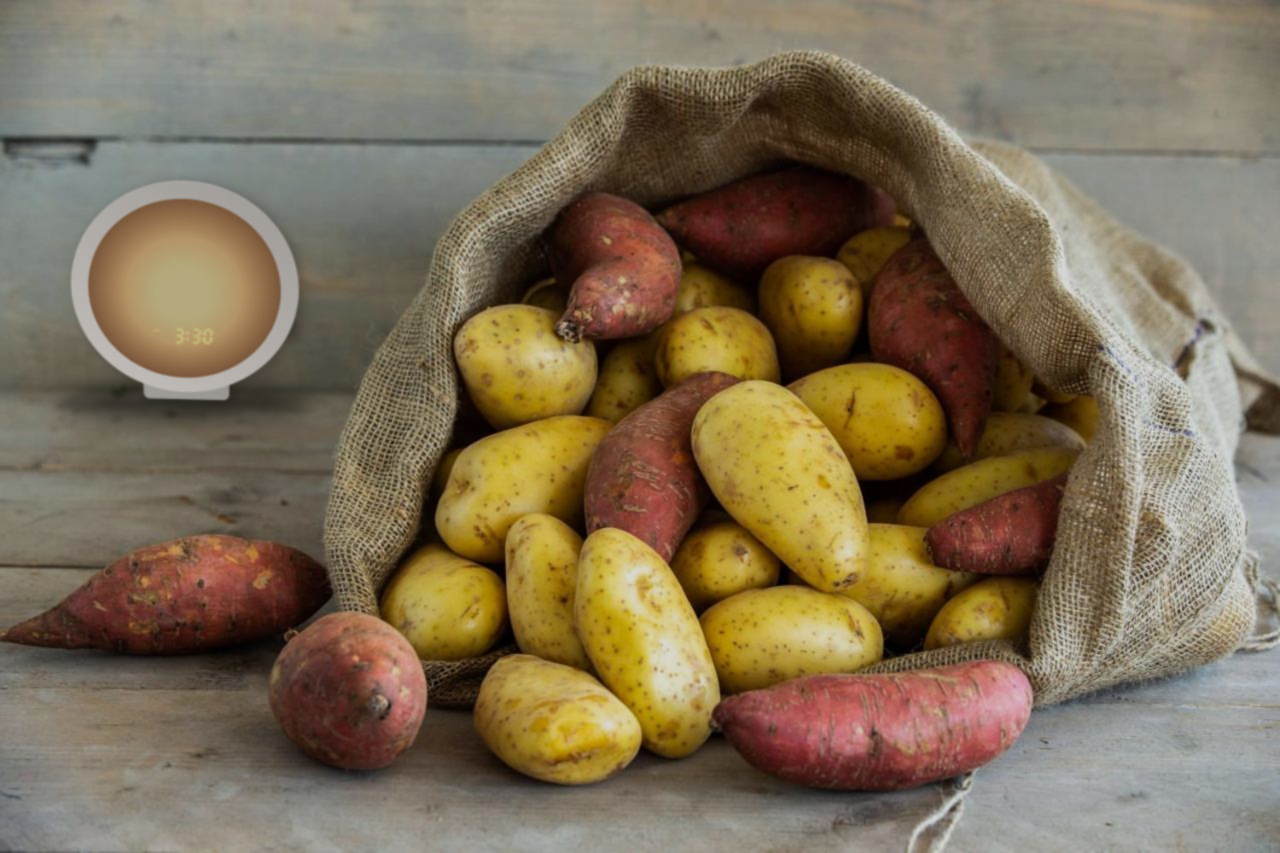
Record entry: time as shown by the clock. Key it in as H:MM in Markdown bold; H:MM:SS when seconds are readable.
**3:30**
